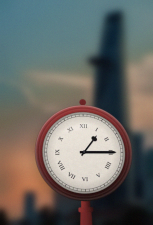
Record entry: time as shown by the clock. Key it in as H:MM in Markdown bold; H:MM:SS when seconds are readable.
**1:15**
